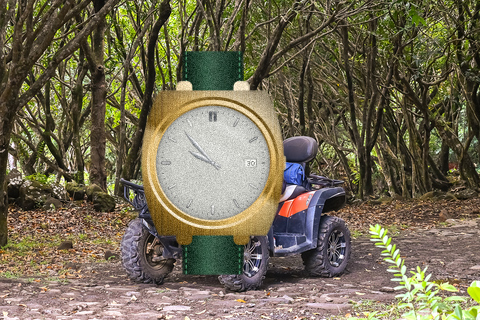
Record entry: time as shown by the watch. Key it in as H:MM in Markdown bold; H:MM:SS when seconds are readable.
**9:53**
